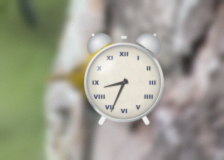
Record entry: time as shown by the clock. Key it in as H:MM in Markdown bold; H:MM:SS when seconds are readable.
**8:34**
